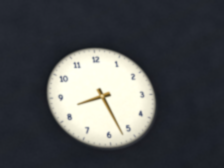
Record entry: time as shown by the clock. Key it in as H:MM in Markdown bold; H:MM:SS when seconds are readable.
**8:27**
